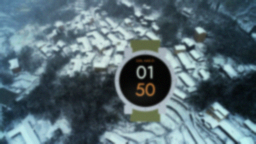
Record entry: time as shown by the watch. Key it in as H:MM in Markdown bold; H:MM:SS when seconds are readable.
**1:50**
